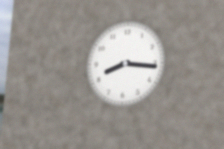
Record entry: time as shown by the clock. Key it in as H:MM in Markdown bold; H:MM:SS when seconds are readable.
**8:16**
